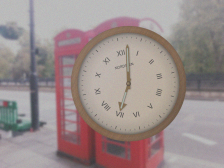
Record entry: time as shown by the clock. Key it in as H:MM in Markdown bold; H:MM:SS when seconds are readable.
**7:02**
